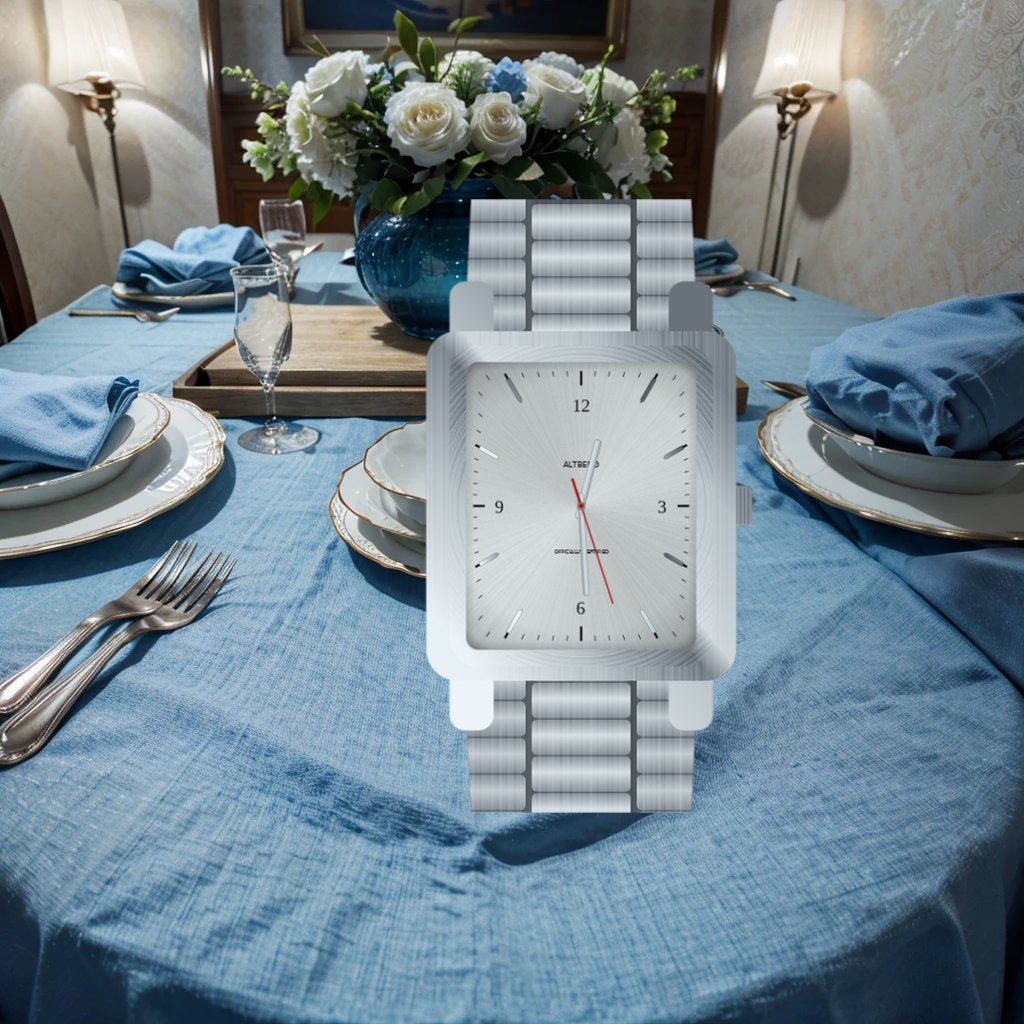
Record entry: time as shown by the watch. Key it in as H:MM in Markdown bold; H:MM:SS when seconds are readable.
**12:29:27**
